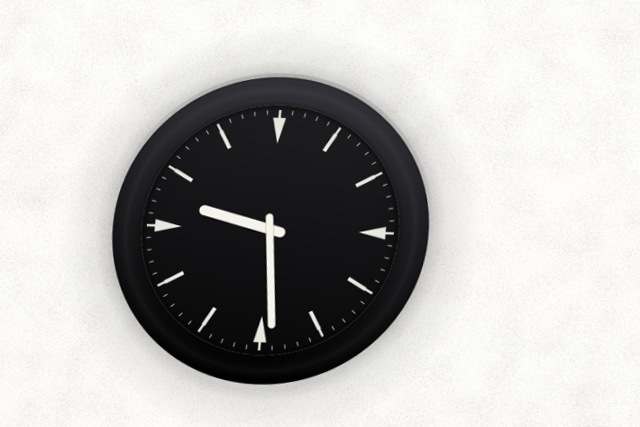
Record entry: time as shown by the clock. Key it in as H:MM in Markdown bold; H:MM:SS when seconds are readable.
**9:29**
